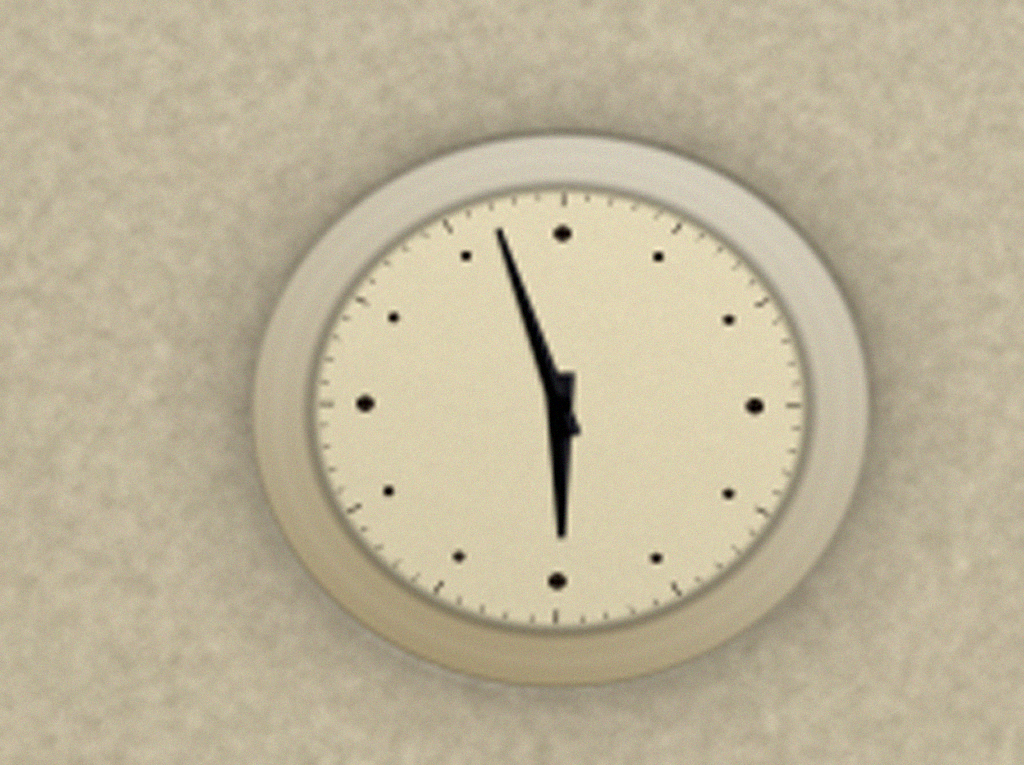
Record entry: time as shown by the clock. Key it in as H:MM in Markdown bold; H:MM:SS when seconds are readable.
**5:57**
